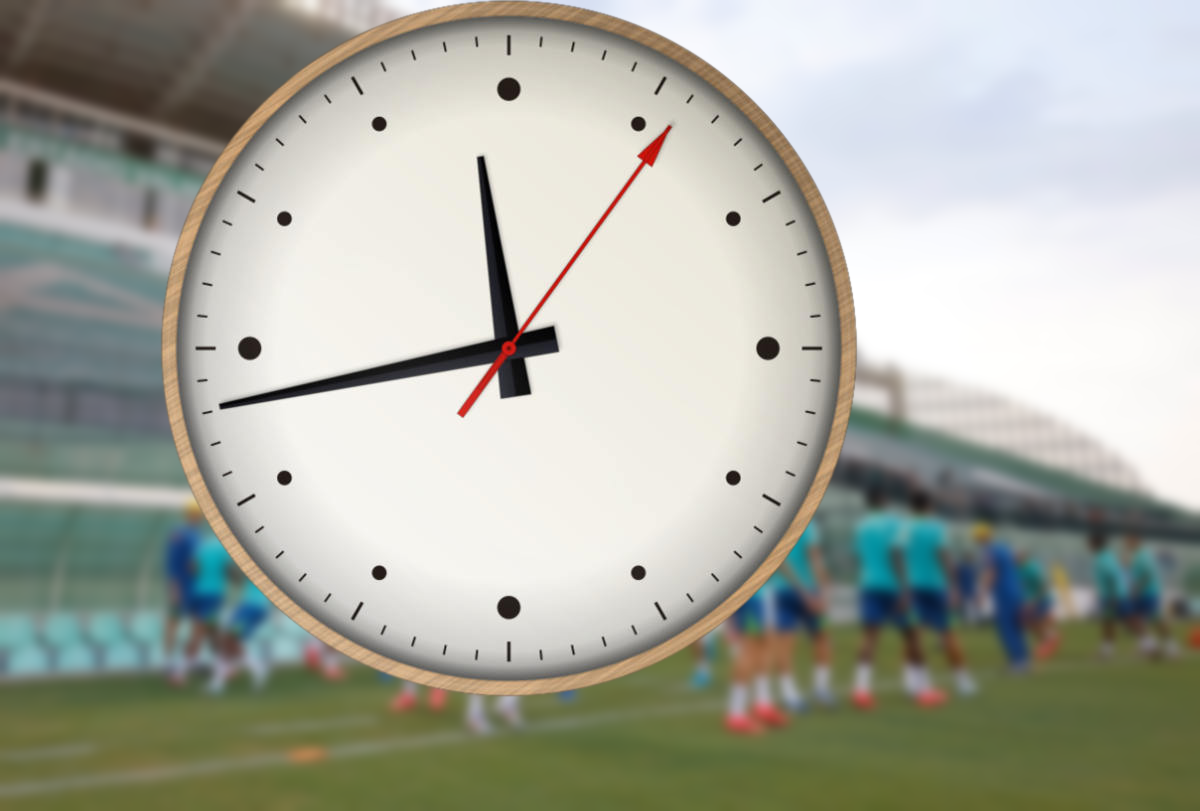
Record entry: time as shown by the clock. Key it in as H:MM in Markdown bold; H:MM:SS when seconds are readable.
**11:43:06**
